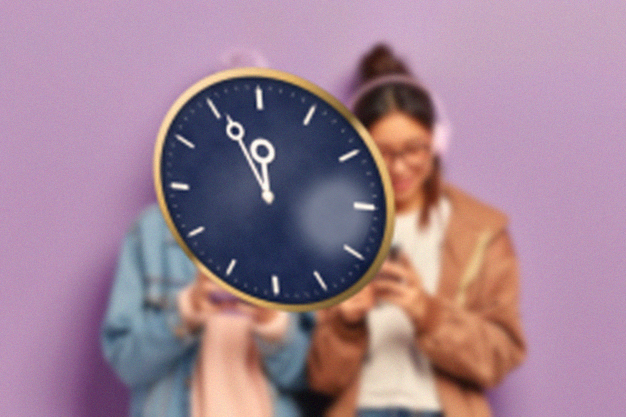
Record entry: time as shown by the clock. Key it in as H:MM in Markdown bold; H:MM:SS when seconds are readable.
**11:56**
